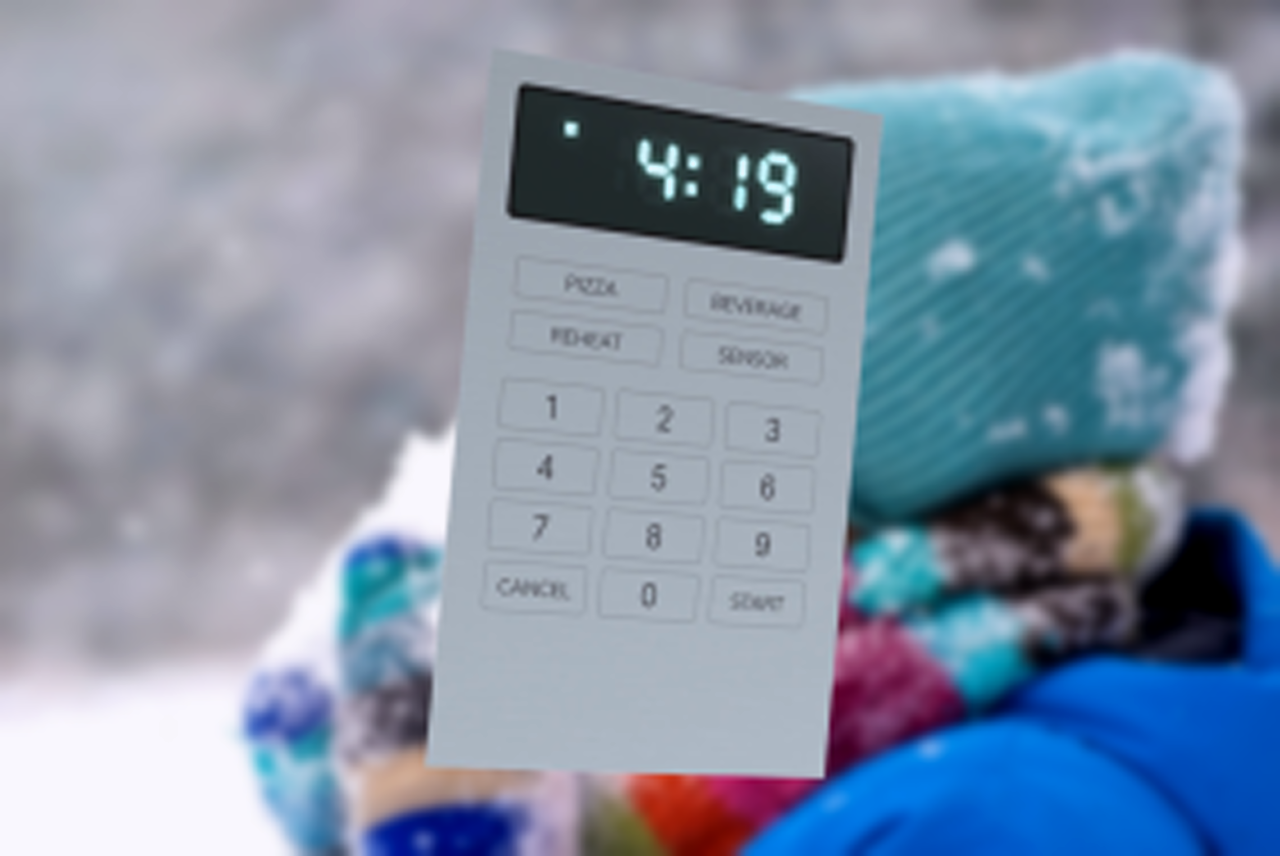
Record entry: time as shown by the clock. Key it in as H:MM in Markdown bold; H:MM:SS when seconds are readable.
**4:19**
